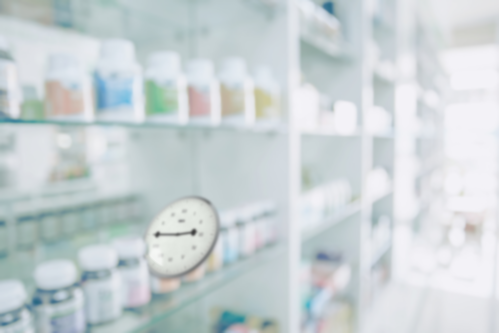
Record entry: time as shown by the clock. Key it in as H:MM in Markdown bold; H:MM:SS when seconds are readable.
**2:45**
